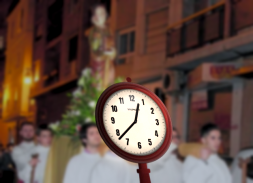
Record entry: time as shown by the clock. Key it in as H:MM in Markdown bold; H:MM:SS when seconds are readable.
**12:38**
